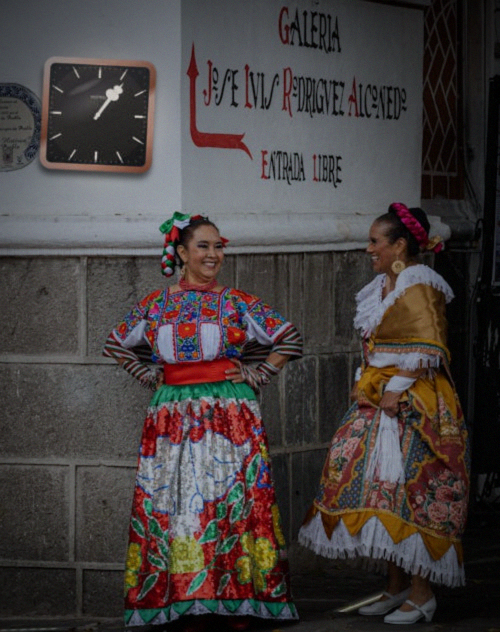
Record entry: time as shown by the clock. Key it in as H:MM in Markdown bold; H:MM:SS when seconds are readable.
**1:06**
